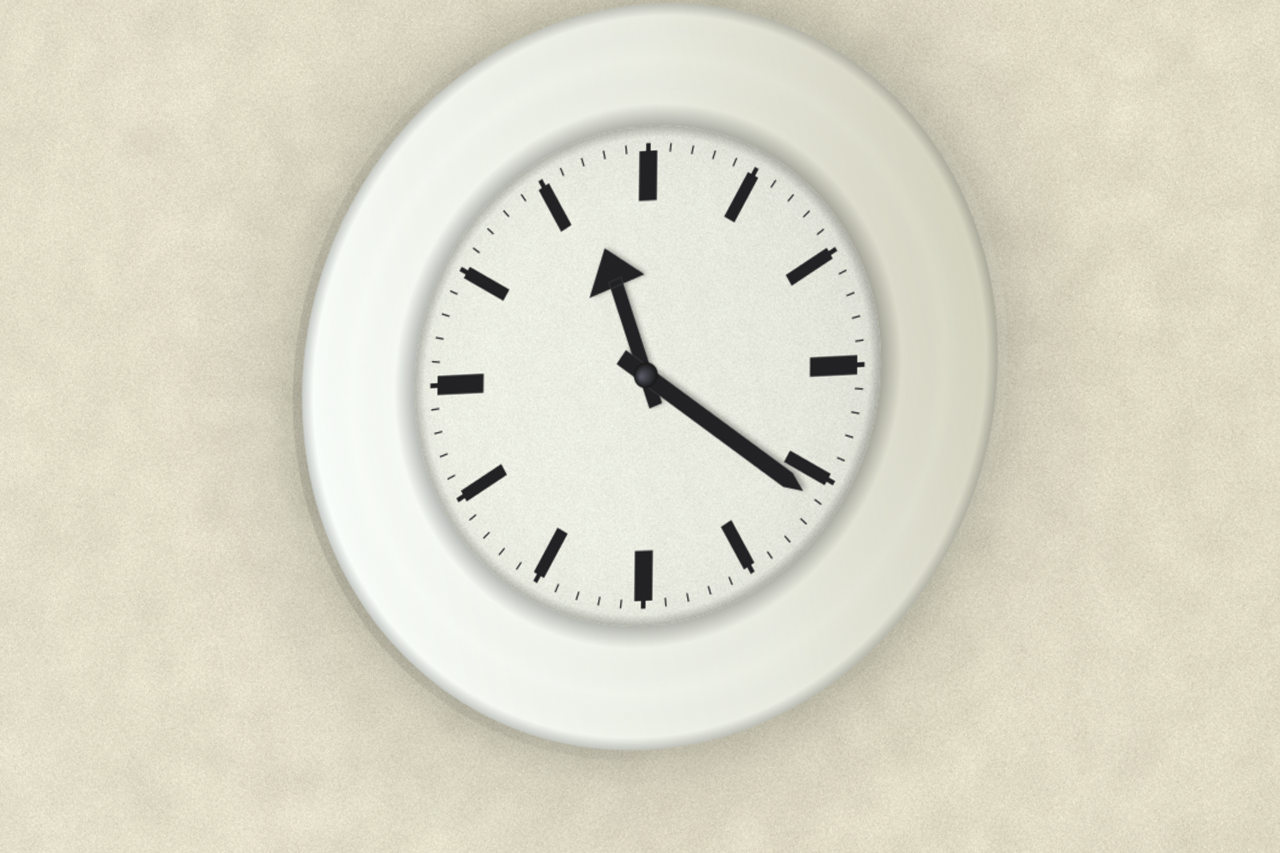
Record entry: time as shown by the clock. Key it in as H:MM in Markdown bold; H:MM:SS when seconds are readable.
**11:21**
